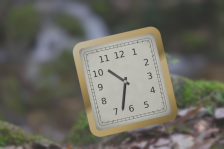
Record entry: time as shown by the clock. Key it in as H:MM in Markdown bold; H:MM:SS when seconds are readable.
**10:33**
